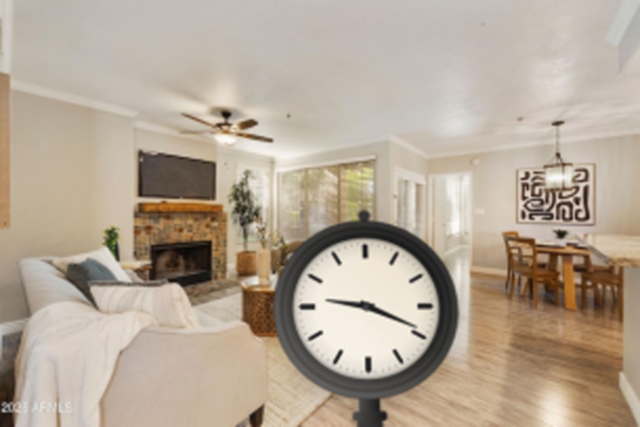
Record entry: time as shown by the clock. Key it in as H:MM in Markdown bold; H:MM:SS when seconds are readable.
**9:19**
